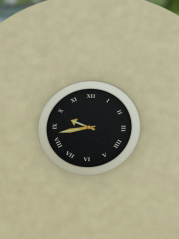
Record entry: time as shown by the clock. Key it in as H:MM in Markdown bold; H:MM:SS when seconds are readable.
**9:43**
